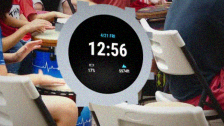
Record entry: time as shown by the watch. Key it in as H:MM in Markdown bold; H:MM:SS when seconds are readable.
**12:56**
